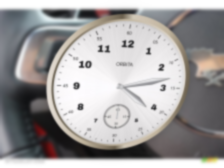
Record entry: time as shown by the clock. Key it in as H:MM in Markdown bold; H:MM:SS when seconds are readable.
**4:13**
